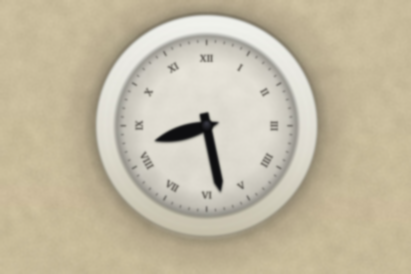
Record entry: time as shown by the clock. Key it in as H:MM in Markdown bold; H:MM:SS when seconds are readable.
**8:28**
